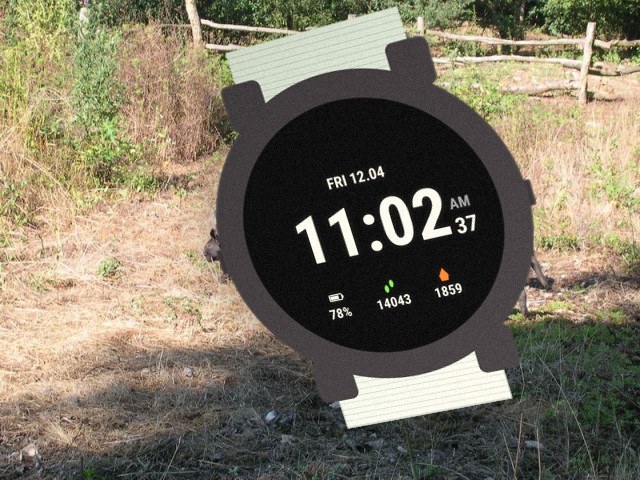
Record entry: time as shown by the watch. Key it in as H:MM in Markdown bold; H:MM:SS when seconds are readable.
**11:02:37**
